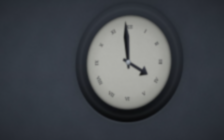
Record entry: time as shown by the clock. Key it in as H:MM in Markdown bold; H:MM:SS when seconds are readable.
**3:59**
